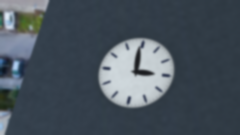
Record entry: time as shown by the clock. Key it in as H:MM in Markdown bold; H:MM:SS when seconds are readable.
**2:59**
